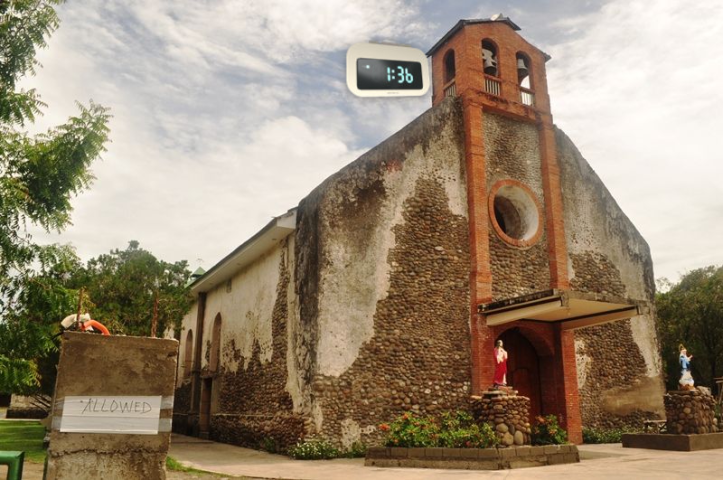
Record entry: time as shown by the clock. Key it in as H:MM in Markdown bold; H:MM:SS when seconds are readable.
**1:36**
